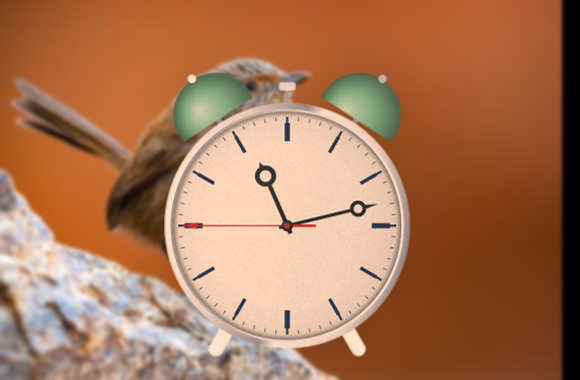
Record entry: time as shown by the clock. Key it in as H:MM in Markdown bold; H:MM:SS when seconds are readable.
**11:12:45**
